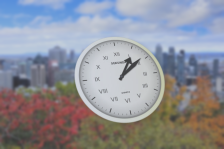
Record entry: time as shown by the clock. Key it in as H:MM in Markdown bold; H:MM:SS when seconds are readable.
**1:09**
